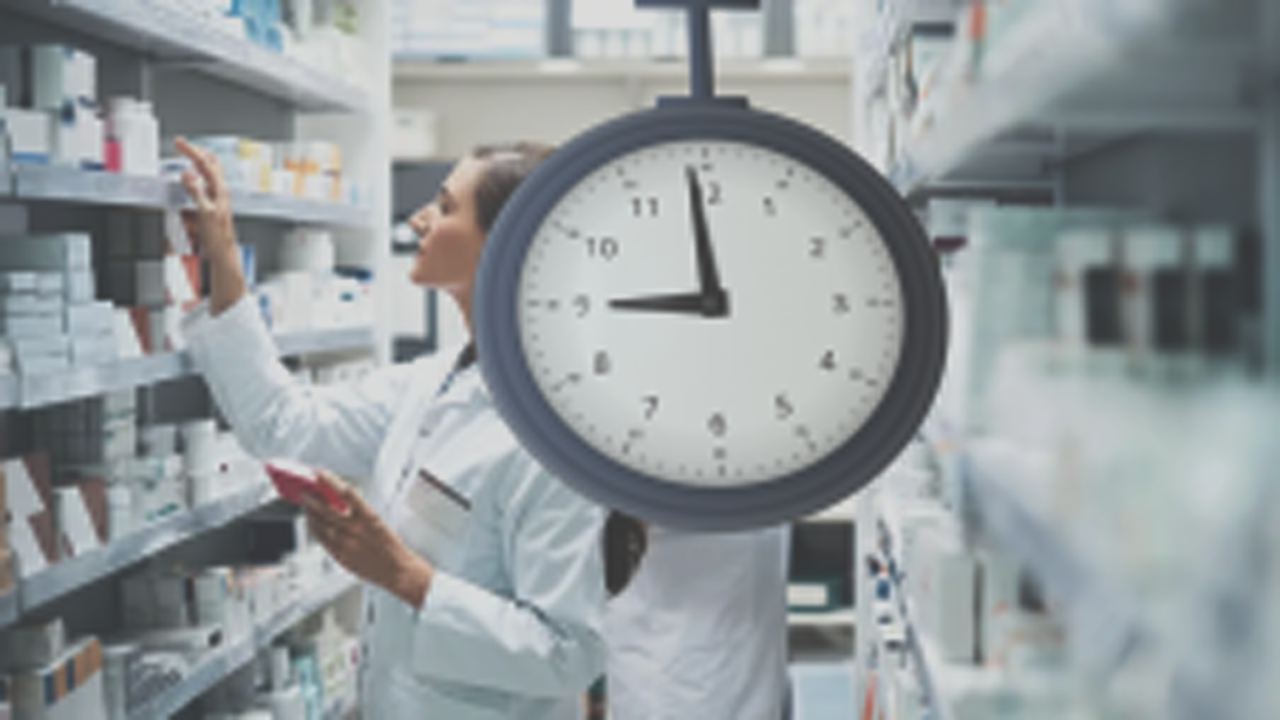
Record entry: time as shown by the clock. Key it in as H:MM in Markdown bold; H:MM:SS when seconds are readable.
**8:59**
